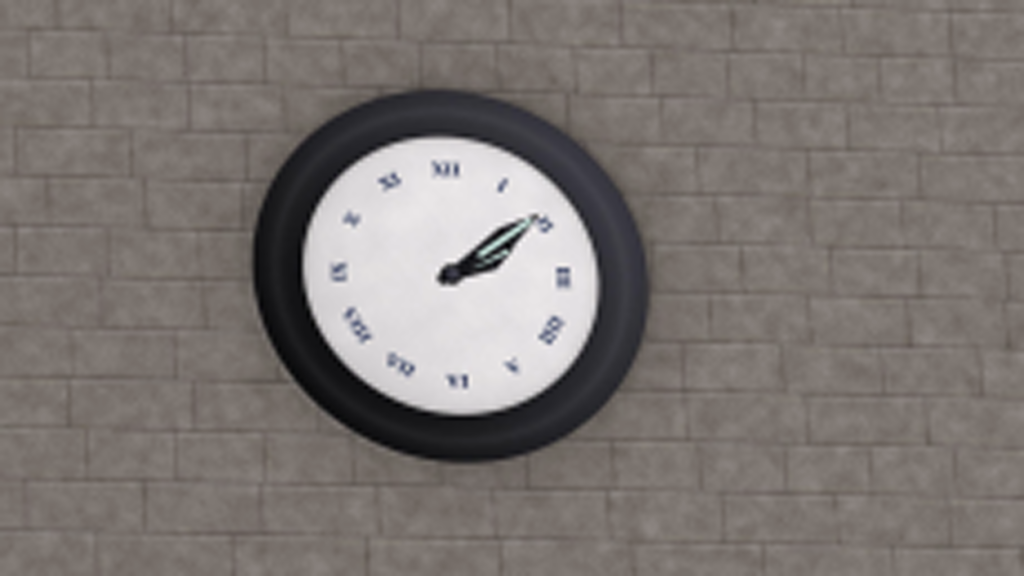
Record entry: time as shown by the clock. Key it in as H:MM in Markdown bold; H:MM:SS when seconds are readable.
**2:09**
